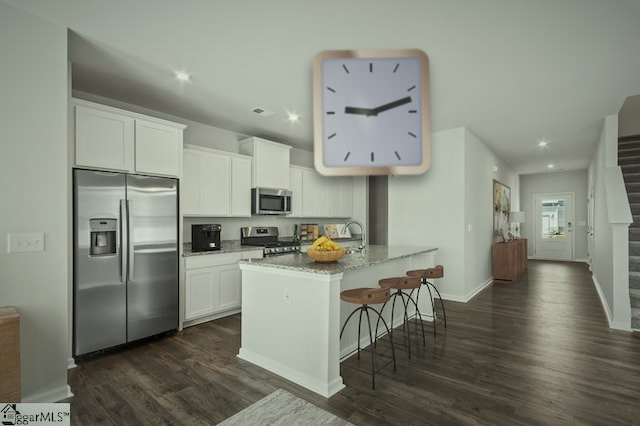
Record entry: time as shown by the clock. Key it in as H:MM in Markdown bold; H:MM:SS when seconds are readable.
**9:12**
